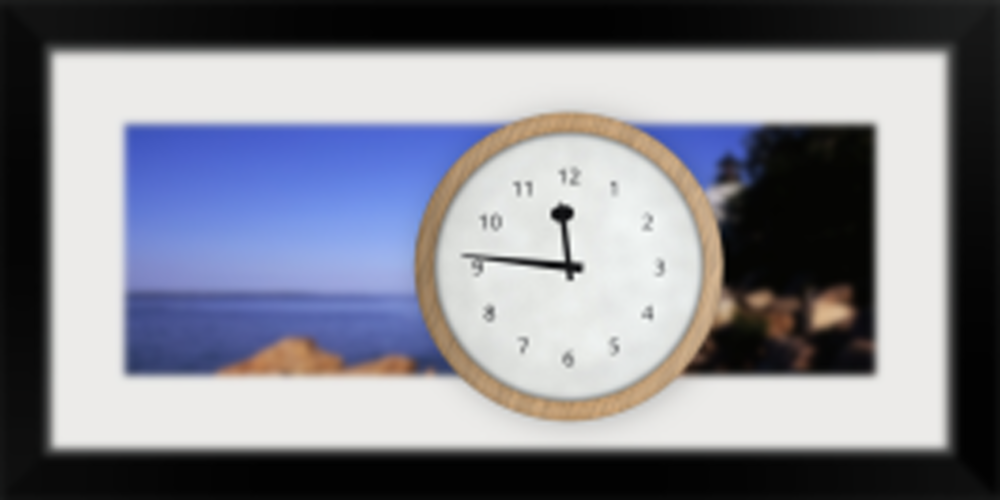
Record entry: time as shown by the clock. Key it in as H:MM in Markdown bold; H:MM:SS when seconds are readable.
**11:46**
